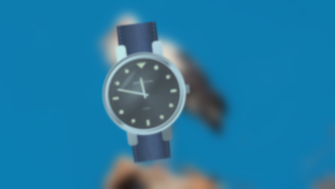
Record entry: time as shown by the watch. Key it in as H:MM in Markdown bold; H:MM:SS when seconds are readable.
**11:48**
